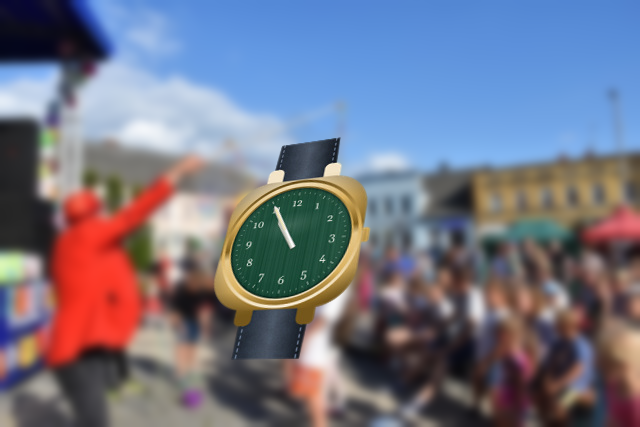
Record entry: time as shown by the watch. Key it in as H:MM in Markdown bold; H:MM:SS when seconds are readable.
**10:55**
